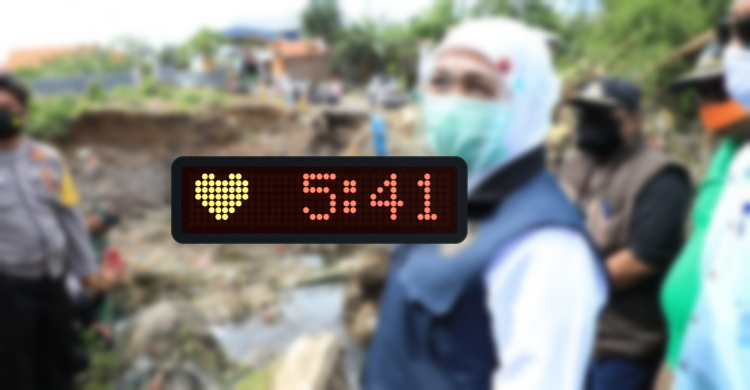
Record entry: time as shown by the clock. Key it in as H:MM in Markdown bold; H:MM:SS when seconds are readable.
**5:41**
